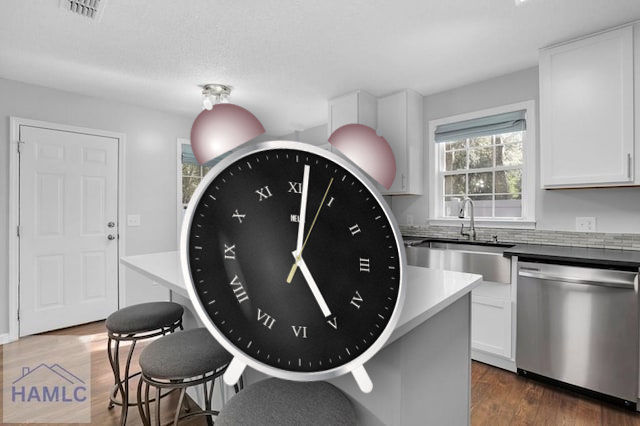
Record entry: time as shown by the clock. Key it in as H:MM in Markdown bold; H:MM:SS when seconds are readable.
**5:01:04**
